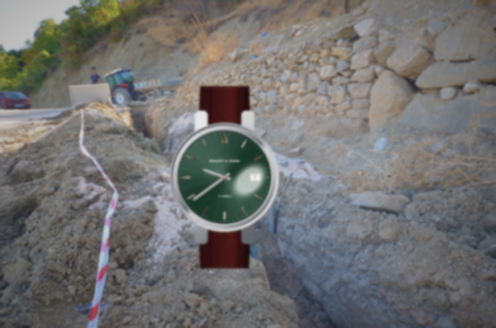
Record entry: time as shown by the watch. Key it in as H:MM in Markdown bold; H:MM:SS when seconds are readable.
**9:39**
